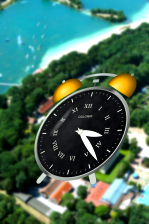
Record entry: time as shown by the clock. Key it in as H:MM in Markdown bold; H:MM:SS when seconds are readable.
**3:23**
